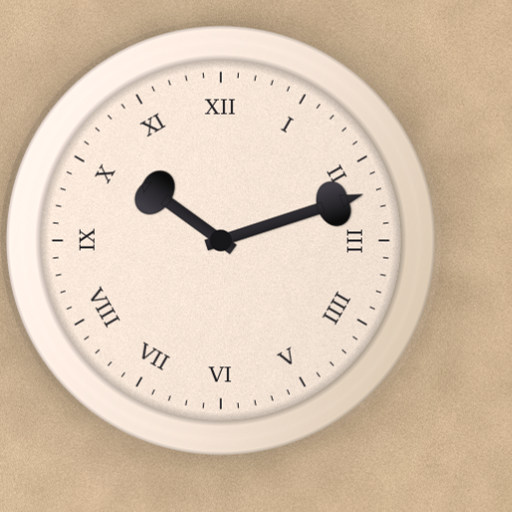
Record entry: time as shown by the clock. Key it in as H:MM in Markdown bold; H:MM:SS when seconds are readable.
**10:12**
